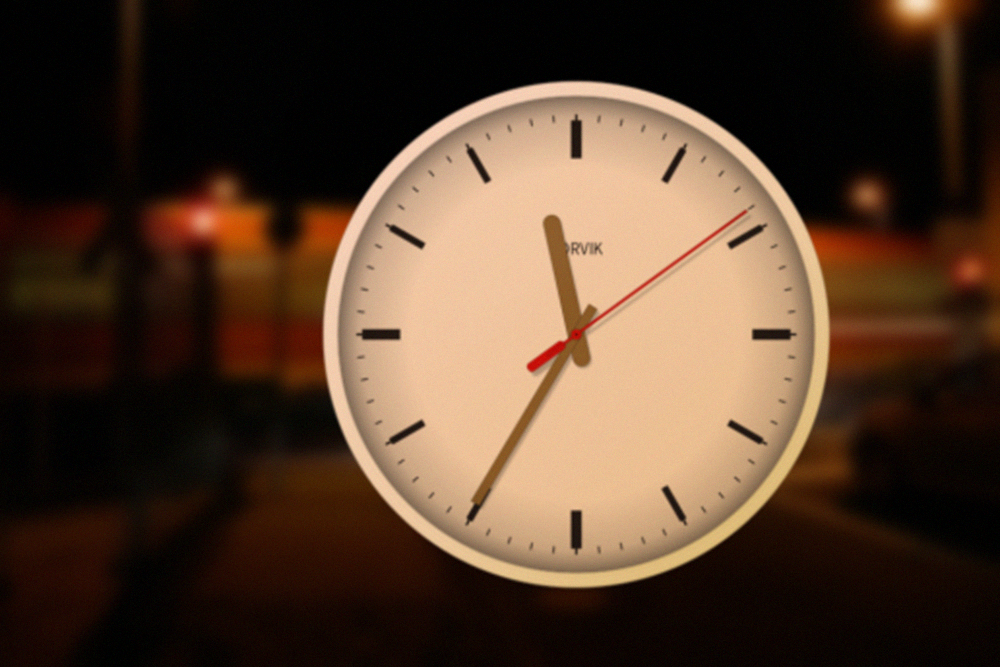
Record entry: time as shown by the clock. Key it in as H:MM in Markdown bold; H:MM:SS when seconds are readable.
**11:35:09**
